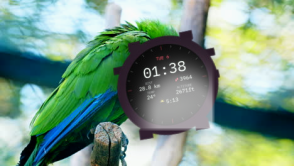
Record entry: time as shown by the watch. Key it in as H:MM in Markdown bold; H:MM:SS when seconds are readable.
**1:38**
